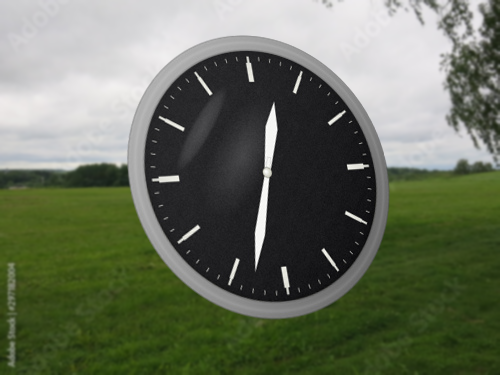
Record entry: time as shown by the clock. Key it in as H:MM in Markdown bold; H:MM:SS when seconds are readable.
**12:33**
